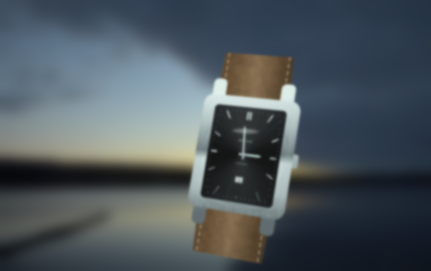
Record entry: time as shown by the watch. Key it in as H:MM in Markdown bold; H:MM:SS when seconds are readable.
**2:59**
